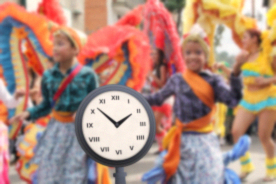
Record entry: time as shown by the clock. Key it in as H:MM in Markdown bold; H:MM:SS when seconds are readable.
**1:52**
